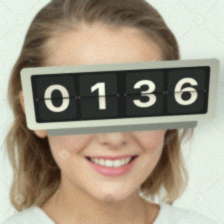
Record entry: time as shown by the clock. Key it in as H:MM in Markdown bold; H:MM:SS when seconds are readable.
**1:36**
